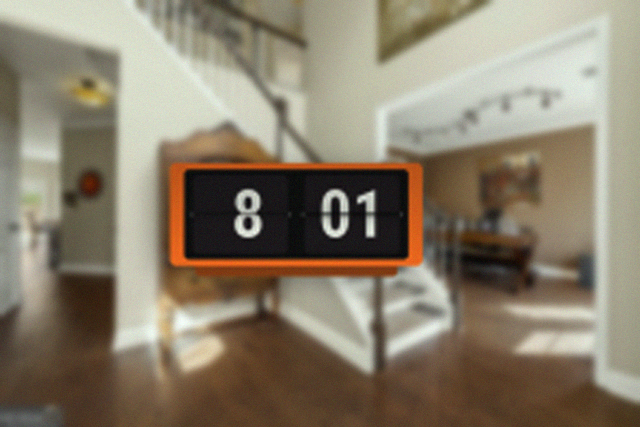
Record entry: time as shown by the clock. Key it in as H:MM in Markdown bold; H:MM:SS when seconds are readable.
**8:01**
